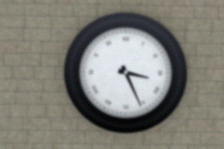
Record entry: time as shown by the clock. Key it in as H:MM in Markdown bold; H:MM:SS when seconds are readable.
**3:26**
